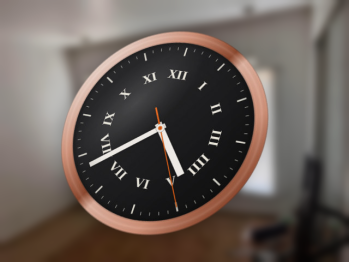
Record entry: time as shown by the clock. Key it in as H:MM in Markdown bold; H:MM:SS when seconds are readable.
**4:38:25**
